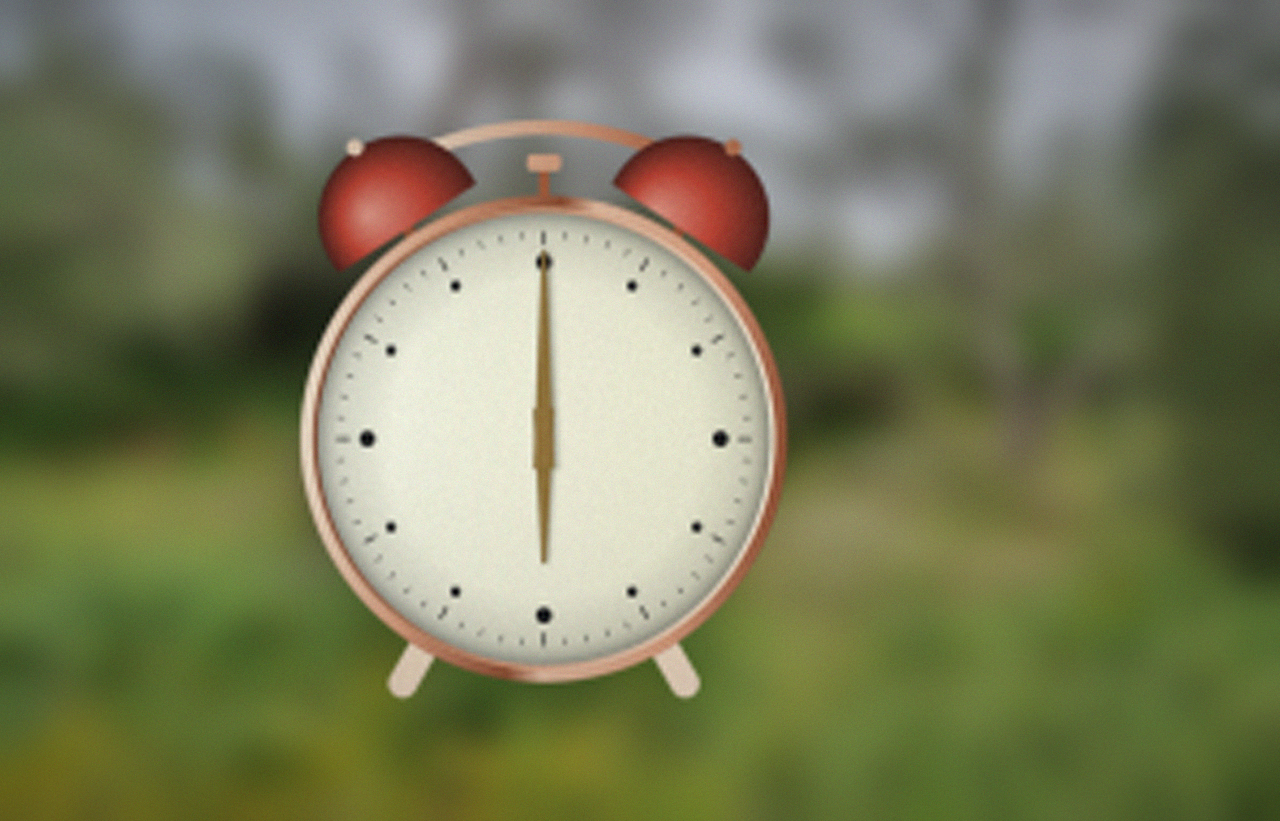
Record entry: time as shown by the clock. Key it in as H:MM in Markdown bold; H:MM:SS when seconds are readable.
**6:00**
